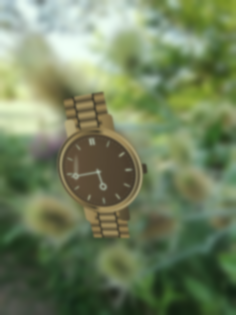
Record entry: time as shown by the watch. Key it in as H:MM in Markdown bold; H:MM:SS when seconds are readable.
**5:44**
